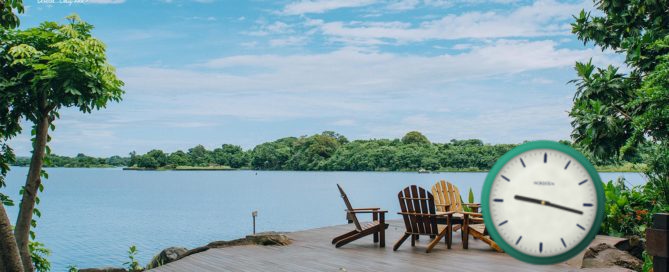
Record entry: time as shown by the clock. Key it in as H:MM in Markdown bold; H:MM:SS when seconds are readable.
**9:17**
